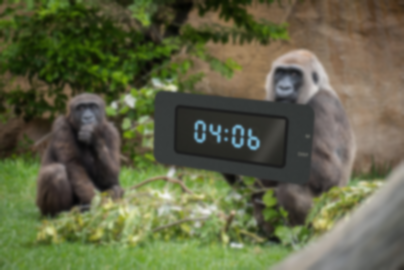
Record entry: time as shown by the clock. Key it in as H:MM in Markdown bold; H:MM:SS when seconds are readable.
**4:06**
